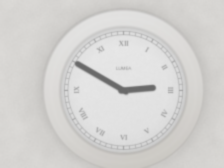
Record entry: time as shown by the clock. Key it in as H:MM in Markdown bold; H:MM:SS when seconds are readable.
**2:50**
